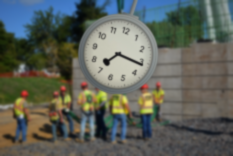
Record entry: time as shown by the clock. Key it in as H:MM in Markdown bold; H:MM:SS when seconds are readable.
**7:16**
